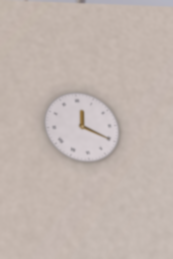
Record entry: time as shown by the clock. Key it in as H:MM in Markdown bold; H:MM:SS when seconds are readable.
**12:20**
